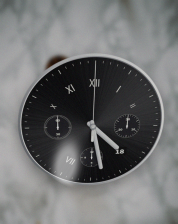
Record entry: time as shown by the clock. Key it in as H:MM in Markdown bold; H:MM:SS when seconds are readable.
**4:28**
